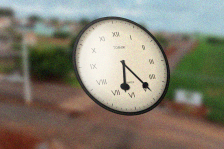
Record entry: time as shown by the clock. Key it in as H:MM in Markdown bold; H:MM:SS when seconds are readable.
**6:24**
